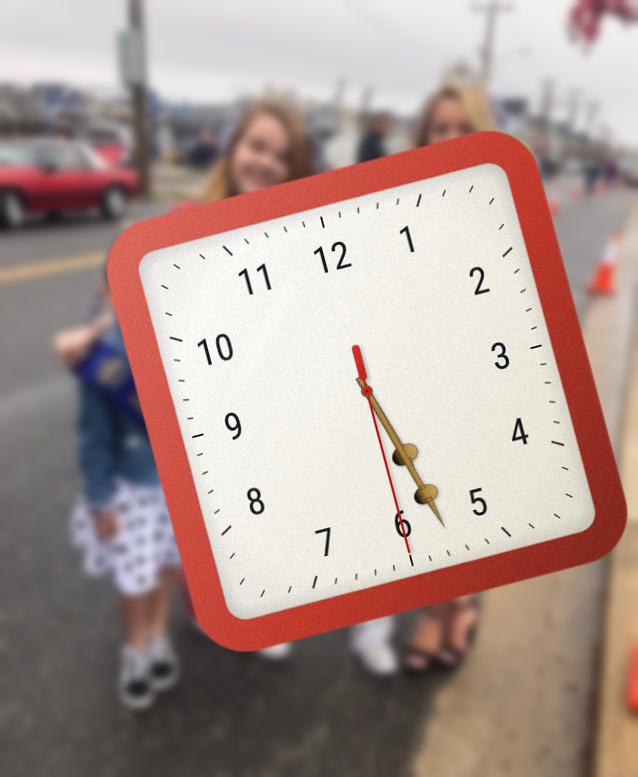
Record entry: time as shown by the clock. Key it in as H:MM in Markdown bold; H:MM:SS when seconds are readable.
**5:27:30**
